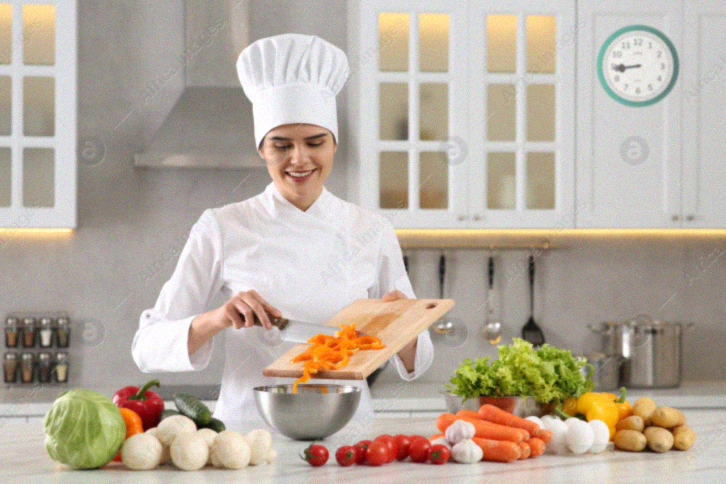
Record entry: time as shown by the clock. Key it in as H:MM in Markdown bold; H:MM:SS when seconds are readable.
**8:44**
